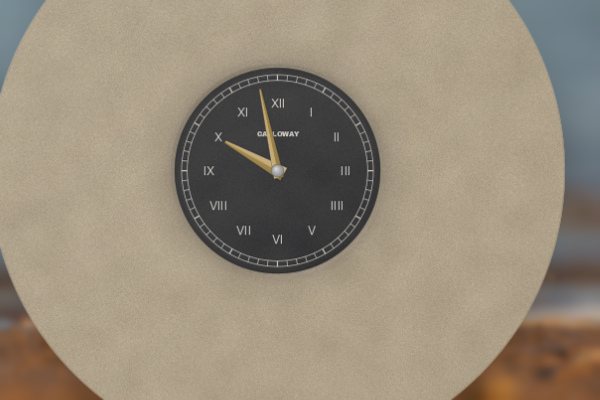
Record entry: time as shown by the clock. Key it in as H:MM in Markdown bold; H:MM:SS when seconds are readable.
**9:58**
